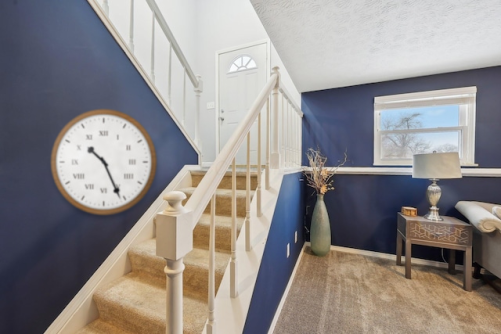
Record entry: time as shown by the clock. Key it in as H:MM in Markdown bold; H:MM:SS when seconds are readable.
**10:26**
